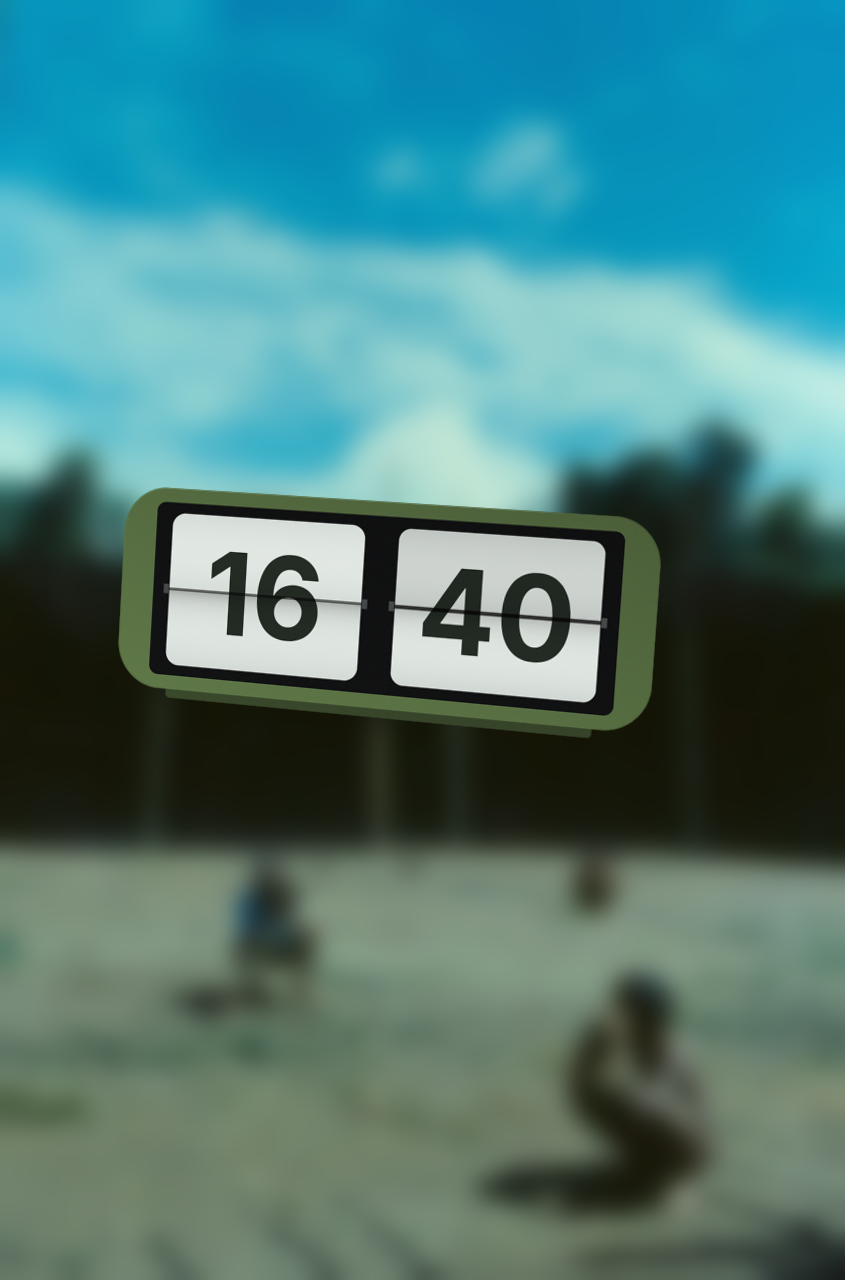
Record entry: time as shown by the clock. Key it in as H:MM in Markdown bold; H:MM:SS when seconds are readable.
**16:40**
